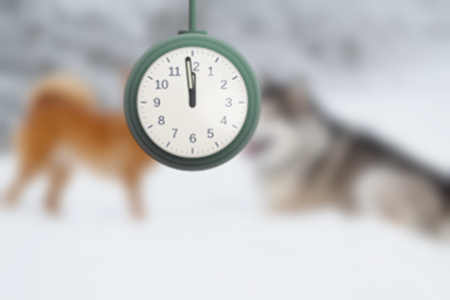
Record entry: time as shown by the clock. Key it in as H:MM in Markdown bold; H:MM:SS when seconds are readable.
**11:59**
